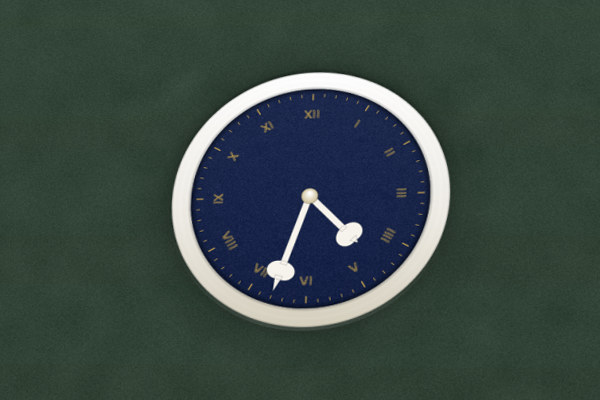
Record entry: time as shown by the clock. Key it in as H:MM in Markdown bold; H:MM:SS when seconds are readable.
**4:33**
